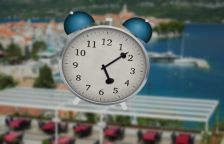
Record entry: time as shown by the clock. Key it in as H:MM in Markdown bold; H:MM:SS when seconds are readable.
**5:08**
